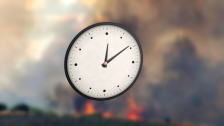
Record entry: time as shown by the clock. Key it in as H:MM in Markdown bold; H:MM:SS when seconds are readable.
**12:09**
